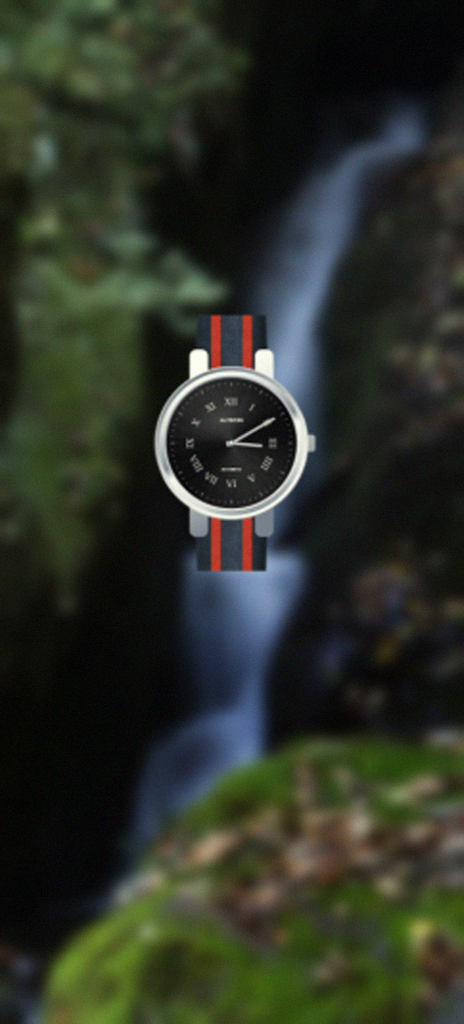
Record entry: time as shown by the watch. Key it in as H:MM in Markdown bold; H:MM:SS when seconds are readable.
**3:10**
